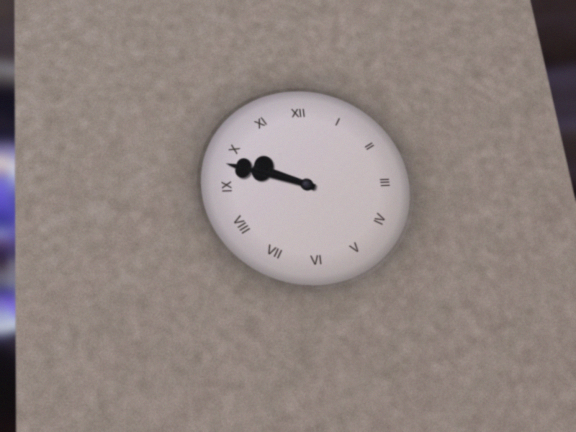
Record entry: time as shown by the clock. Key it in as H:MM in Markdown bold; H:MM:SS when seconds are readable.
**9:48**
